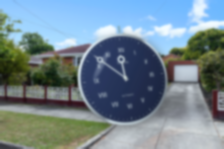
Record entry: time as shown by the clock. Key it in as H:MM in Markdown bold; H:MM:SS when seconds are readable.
**11:52**
